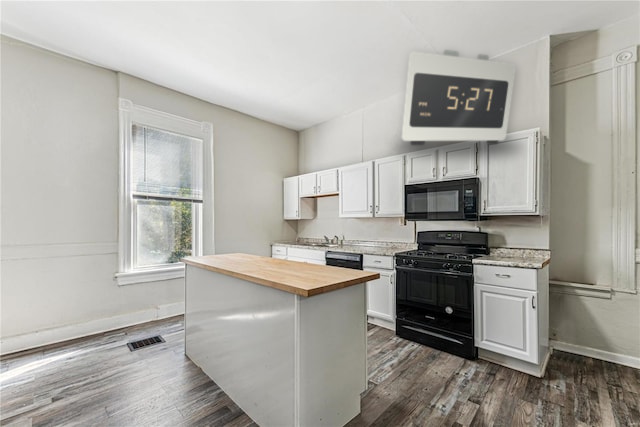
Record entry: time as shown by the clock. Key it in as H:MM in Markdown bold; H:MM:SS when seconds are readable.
**5:27**
